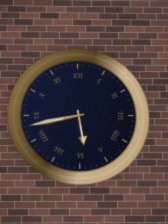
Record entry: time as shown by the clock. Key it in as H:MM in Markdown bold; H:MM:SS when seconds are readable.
**5:43**
